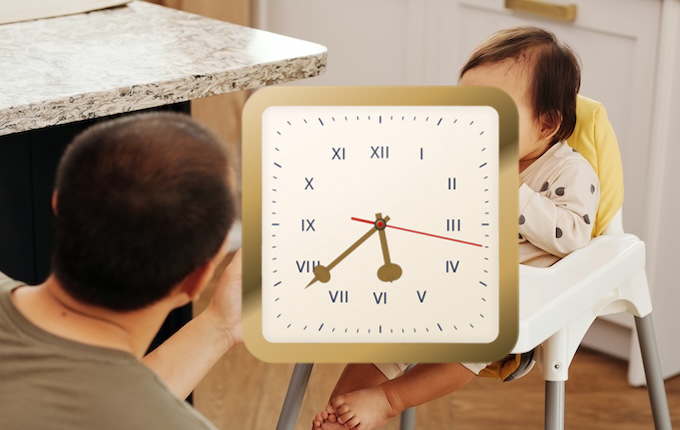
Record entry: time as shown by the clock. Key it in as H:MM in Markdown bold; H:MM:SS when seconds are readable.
**5:38:17**
